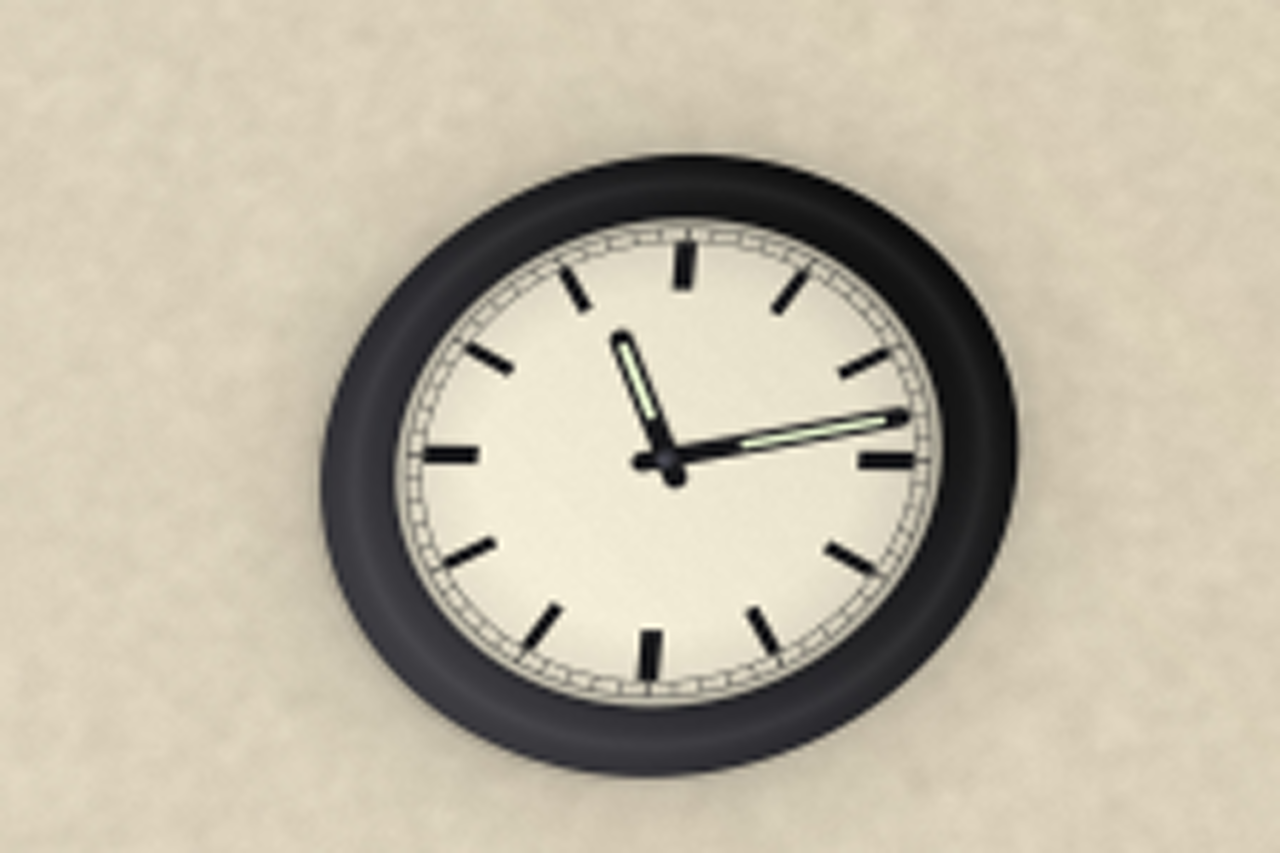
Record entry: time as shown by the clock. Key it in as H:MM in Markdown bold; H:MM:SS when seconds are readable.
**11:13**
